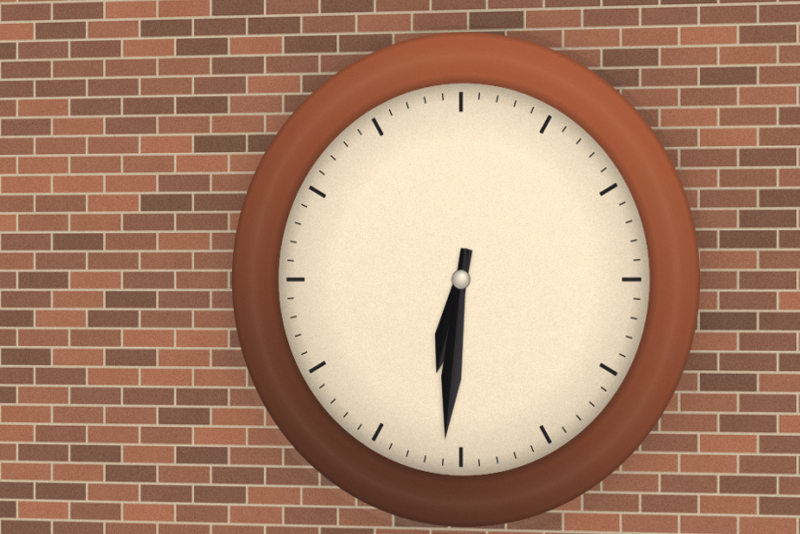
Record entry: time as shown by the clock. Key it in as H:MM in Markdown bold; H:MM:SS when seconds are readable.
**6:31**
